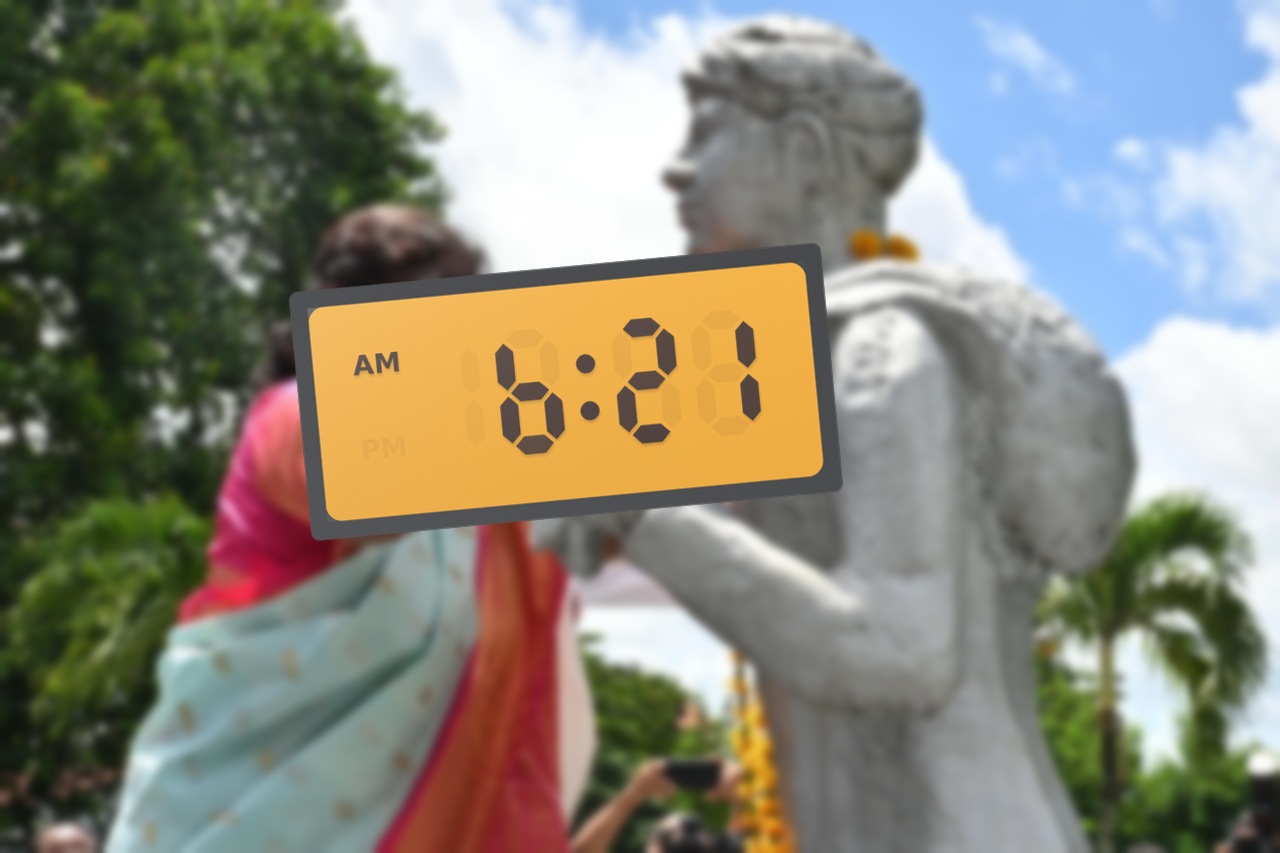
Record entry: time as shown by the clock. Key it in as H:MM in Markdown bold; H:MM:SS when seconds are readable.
**6:21**
